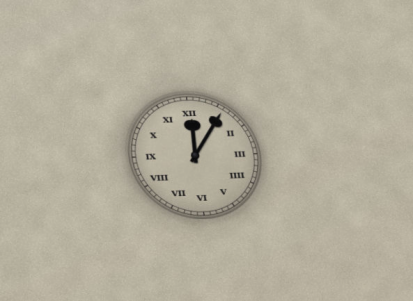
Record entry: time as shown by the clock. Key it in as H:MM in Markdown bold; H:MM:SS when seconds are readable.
**12:06**
